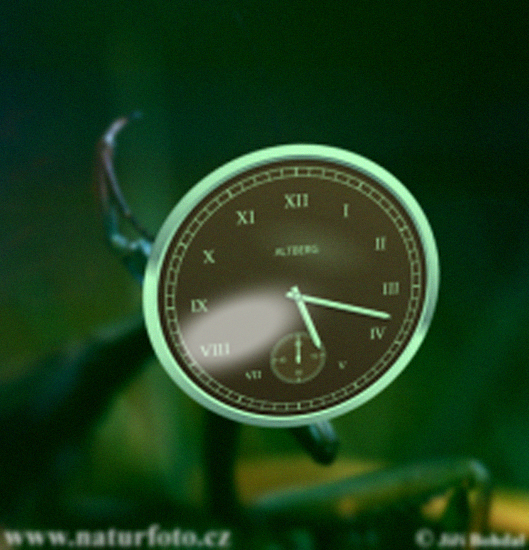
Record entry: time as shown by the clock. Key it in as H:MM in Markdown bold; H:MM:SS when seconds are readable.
**5:18**
